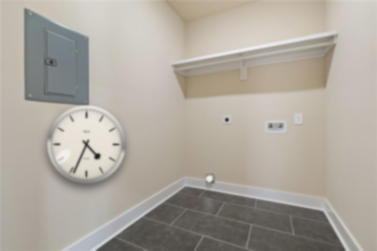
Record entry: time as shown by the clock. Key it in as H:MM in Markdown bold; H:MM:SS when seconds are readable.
**4:34**
